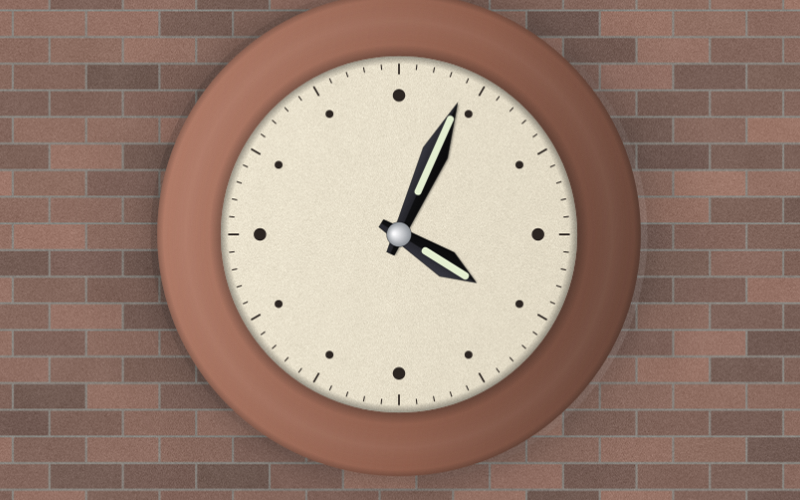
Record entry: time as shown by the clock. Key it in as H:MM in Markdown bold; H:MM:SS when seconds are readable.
**4:04**
